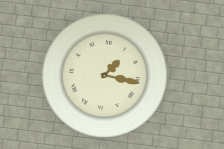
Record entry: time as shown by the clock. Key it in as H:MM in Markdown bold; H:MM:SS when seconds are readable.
**1:16**
